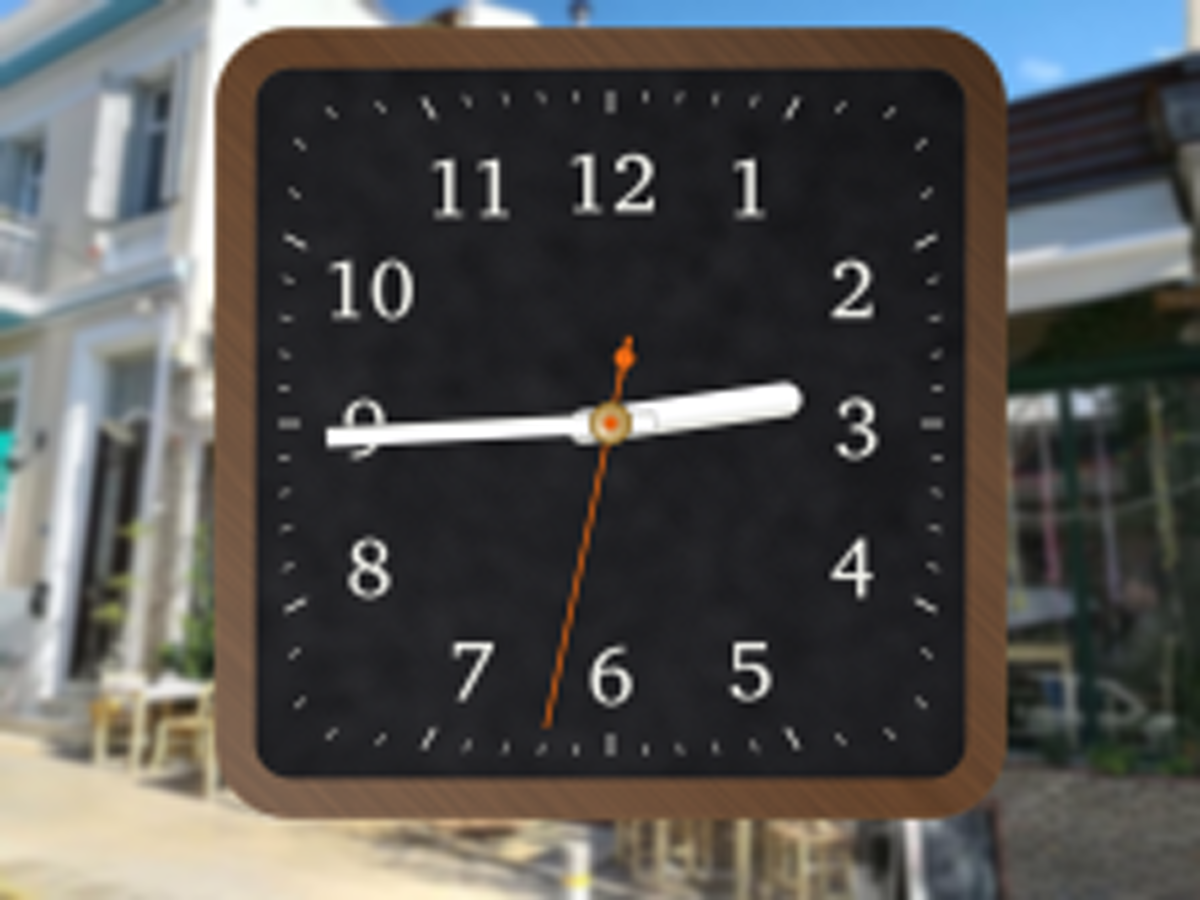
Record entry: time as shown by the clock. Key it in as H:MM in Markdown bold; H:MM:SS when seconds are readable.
**2:44:32**
